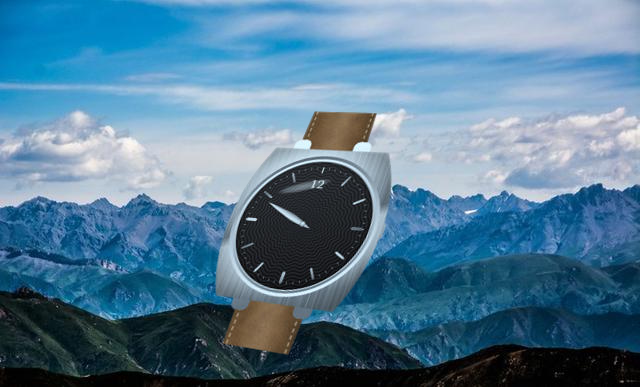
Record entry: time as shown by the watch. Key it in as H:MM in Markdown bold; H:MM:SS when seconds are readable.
**9:49**
